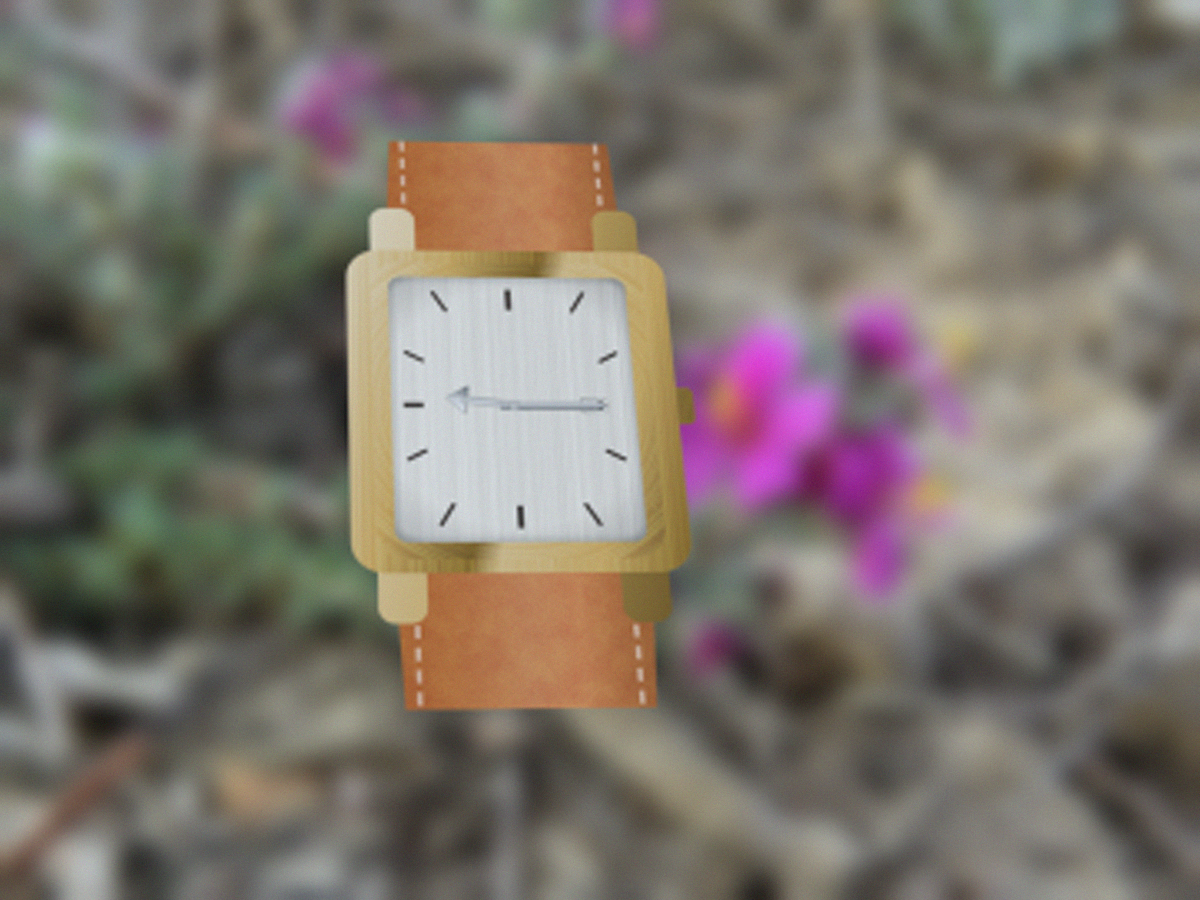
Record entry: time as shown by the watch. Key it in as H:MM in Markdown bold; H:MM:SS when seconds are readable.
**9:15**
